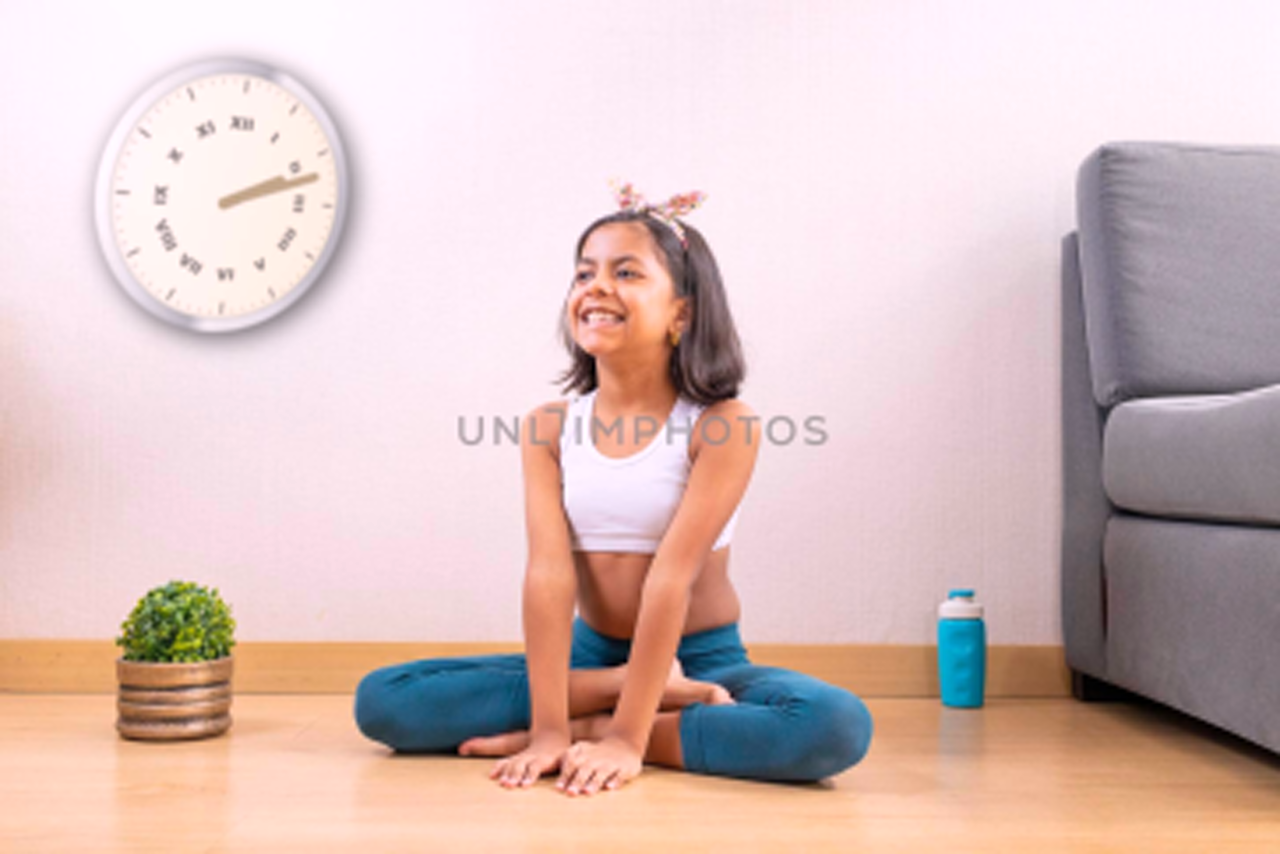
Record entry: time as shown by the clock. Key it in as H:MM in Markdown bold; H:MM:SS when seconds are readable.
**2:12**
